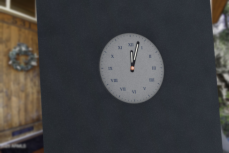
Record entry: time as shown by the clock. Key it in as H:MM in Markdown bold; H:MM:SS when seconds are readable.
**12:03**
